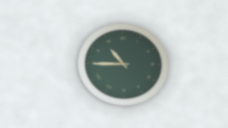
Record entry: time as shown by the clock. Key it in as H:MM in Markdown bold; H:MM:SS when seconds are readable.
**10:45**
